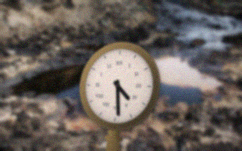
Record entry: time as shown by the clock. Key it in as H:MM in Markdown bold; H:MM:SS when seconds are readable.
**4:29**
